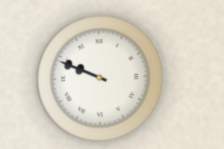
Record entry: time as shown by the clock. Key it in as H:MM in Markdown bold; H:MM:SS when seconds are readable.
**9:49**
